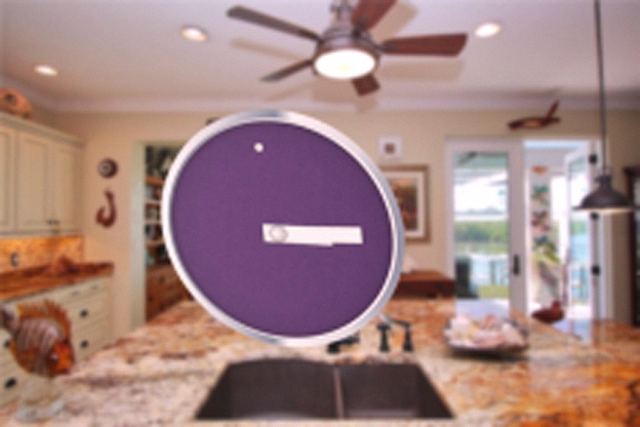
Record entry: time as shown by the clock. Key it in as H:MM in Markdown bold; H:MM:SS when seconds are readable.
**3:16**
